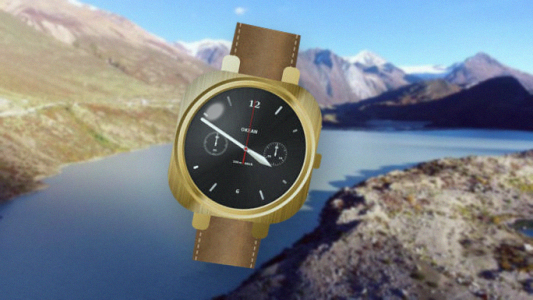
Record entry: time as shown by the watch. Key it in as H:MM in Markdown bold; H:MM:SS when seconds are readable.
**3:49**
